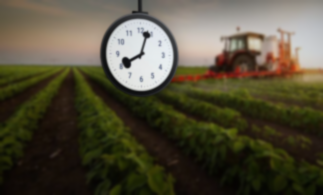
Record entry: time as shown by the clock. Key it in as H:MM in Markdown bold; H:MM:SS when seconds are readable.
**8:03**
